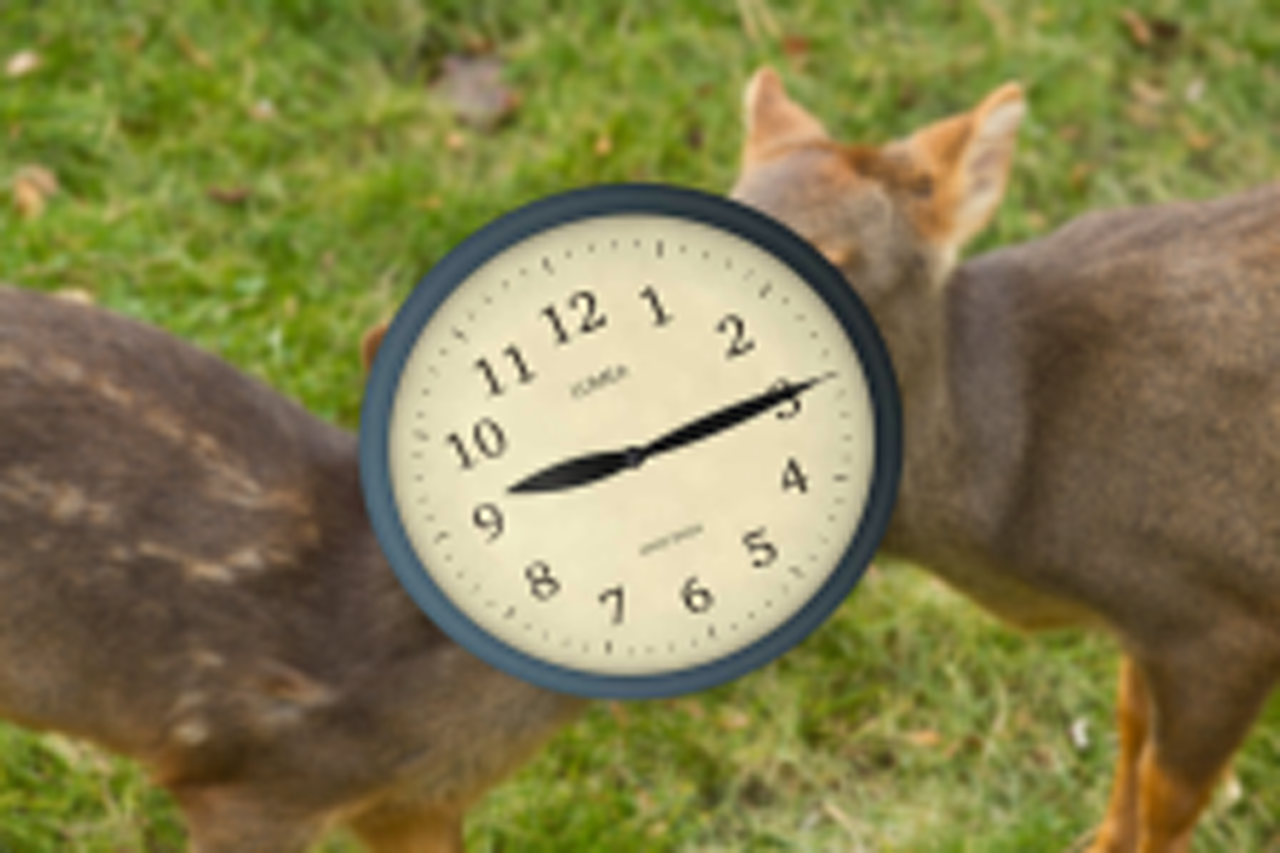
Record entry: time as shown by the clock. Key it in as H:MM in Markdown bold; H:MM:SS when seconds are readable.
**9:15**
